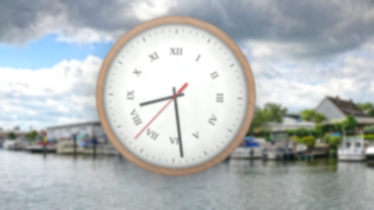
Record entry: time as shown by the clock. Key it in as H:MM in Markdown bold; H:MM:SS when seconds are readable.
**8:28:37**
